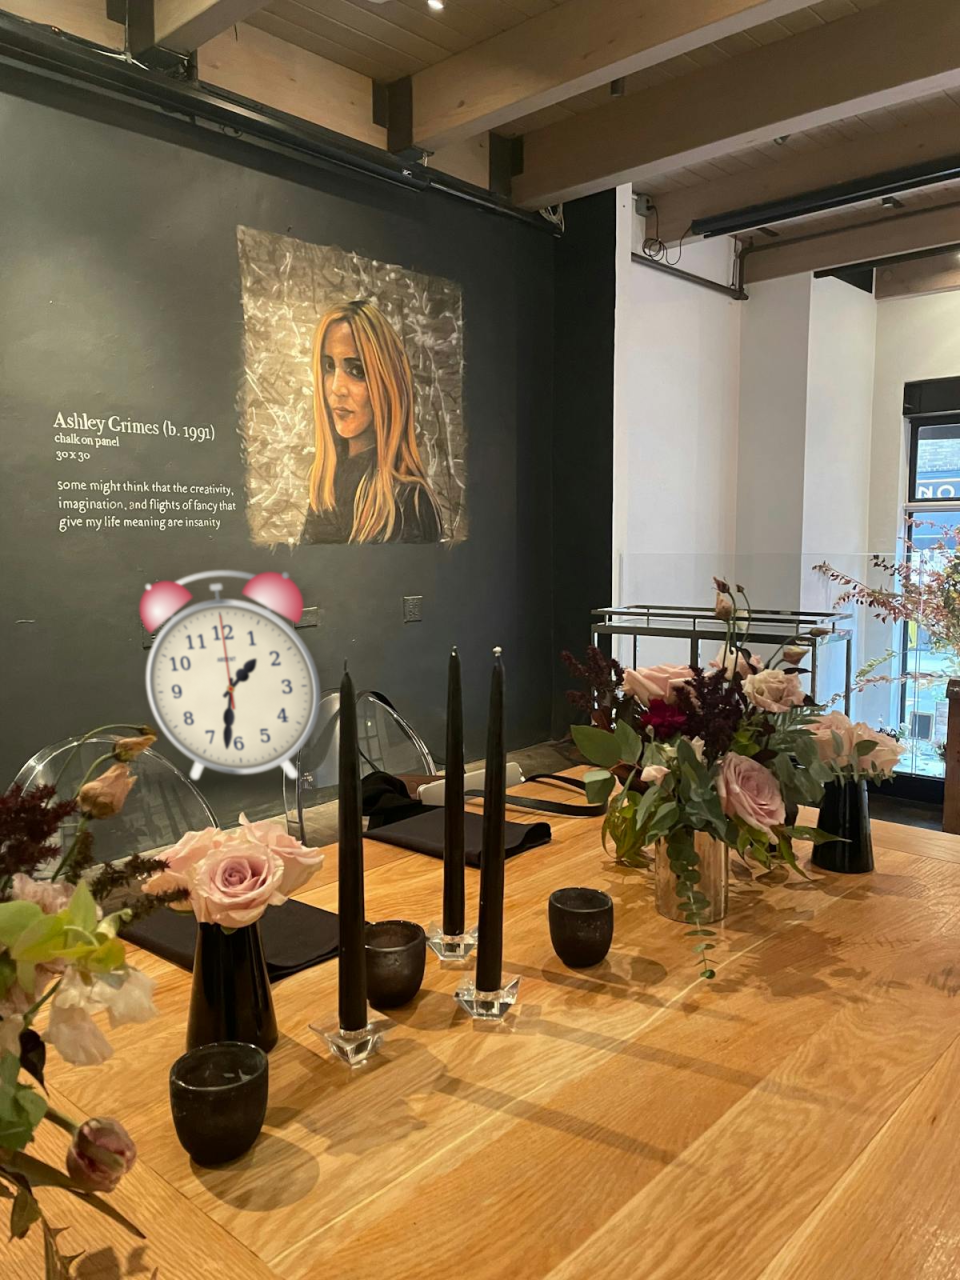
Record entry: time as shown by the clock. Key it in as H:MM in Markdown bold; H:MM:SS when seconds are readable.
**1:32:00**
